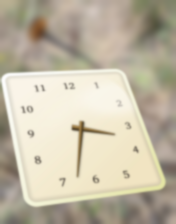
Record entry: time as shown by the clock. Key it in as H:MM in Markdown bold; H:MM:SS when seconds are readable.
**3:33**
